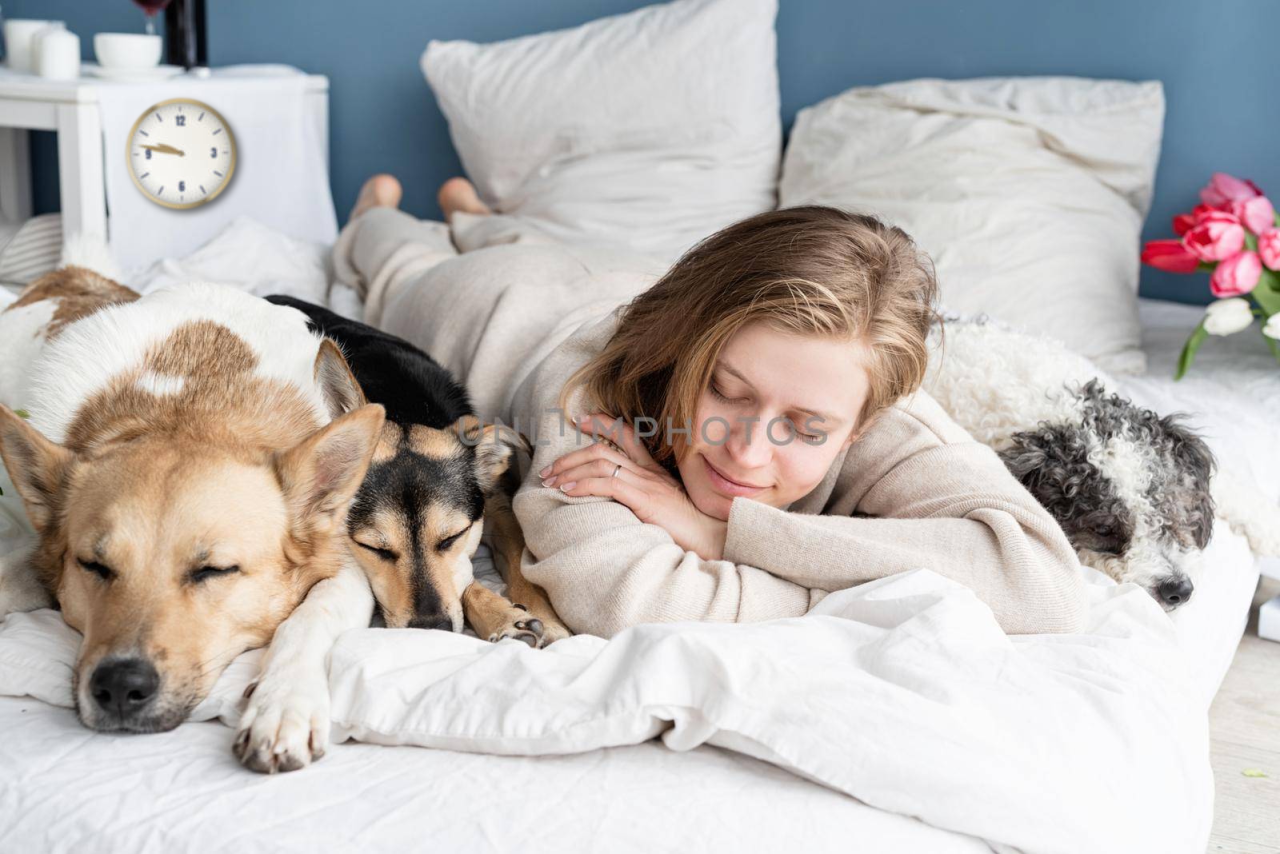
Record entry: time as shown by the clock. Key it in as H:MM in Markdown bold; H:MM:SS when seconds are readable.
**9:47**
